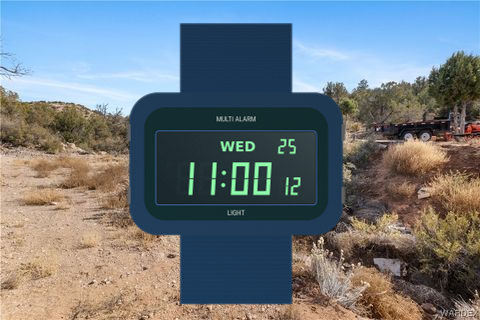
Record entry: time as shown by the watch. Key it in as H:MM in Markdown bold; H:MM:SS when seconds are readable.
**11:00:12**
